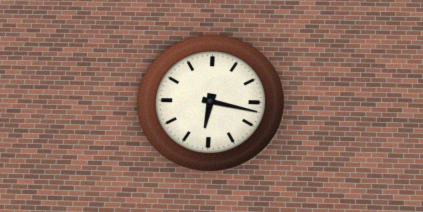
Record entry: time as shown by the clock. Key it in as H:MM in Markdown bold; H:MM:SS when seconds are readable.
**6:17**
